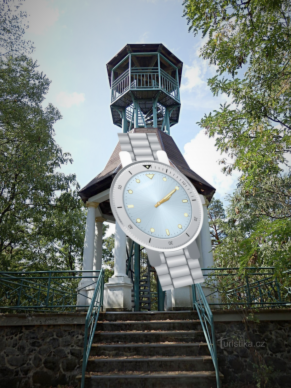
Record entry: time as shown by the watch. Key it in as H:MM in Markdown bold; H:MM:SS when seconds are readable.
**2:10**
